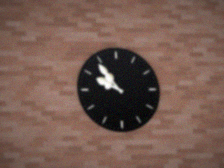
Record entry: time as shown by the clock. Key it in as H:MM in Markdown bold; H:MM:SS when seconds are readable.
**9:54**
